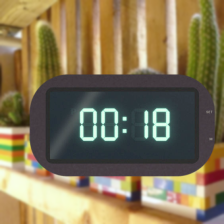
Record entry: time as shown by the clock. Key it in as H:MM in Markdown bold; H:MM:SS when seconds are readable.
**0:18**
